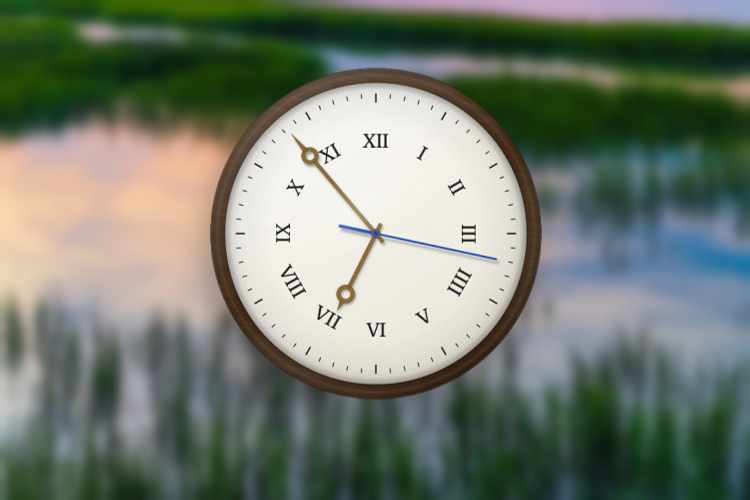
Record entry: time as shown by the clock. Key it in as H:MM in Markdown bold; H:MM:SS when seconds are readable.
**6:53:17**
